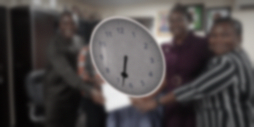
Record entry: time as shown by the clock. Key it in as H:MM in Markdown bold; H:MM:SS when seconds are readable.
**6:33**
